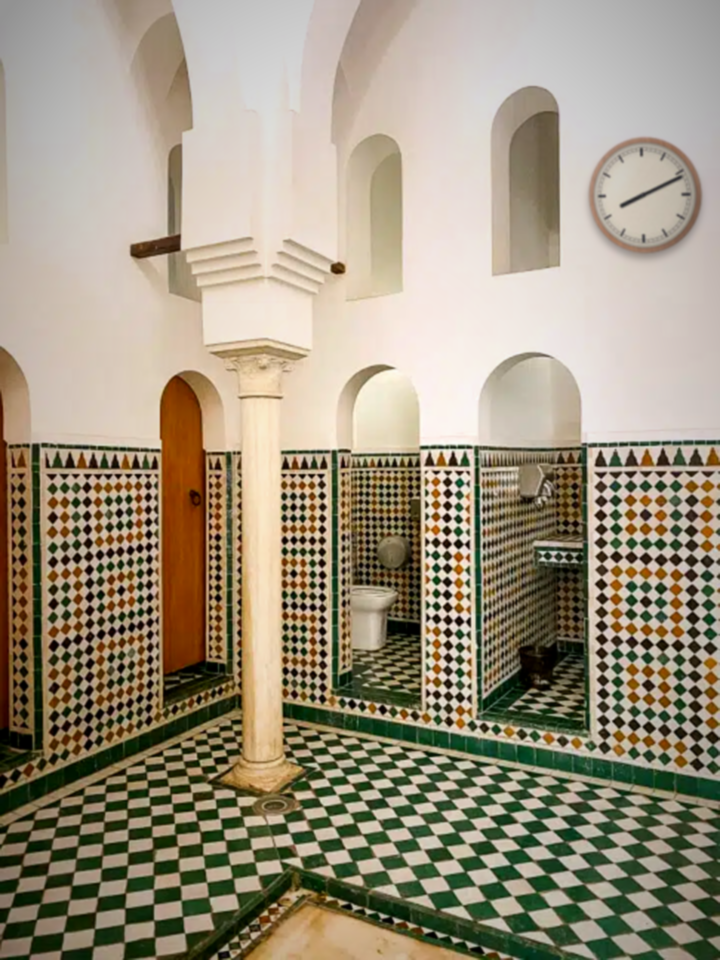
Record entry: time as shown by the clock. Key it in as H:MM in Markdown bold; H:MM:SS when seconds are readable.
**8:11**
